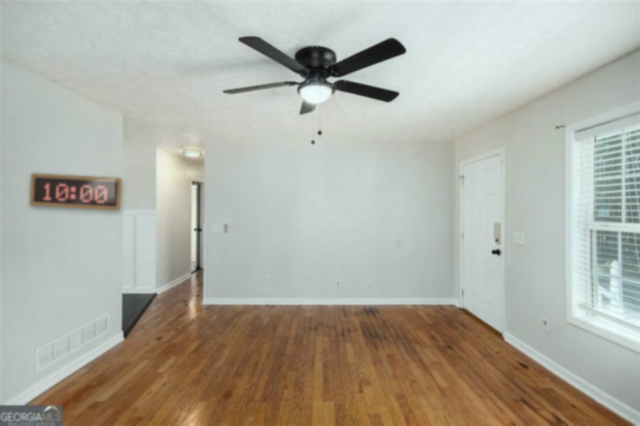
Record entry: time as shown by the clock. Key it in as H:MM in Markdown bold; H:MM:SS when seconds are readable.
**10:00**
